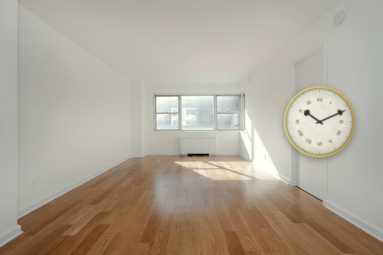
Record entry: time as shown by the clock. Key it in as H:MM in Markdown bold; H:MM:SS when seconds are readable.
**10:11**
